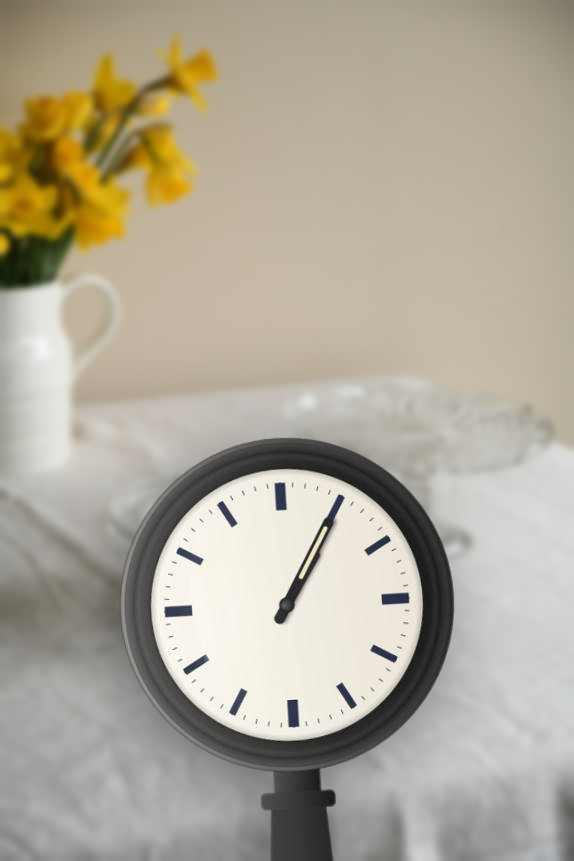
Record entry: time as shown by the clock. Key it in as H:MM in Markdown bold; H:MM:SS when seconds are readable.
**1:05**
